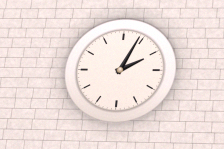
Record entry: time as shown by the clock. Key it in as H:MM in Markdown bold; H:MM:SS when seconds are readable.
**2:04**
